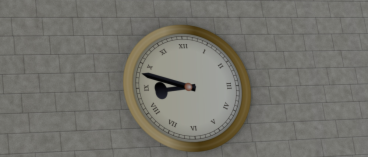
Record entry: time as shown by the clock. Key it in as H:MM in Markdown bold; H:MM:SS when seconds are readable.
**8:48**
